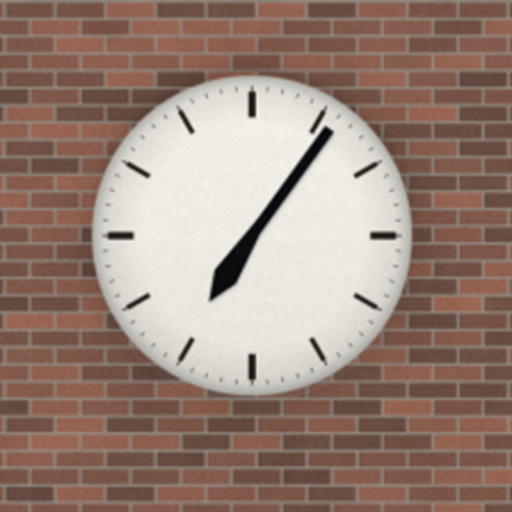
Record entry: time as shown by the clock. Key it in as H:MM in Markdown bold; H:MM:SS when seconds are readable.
**7:06**
